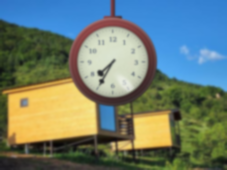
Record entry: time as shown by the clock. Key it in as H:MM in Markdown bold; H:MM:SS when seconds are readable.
**7:35**
